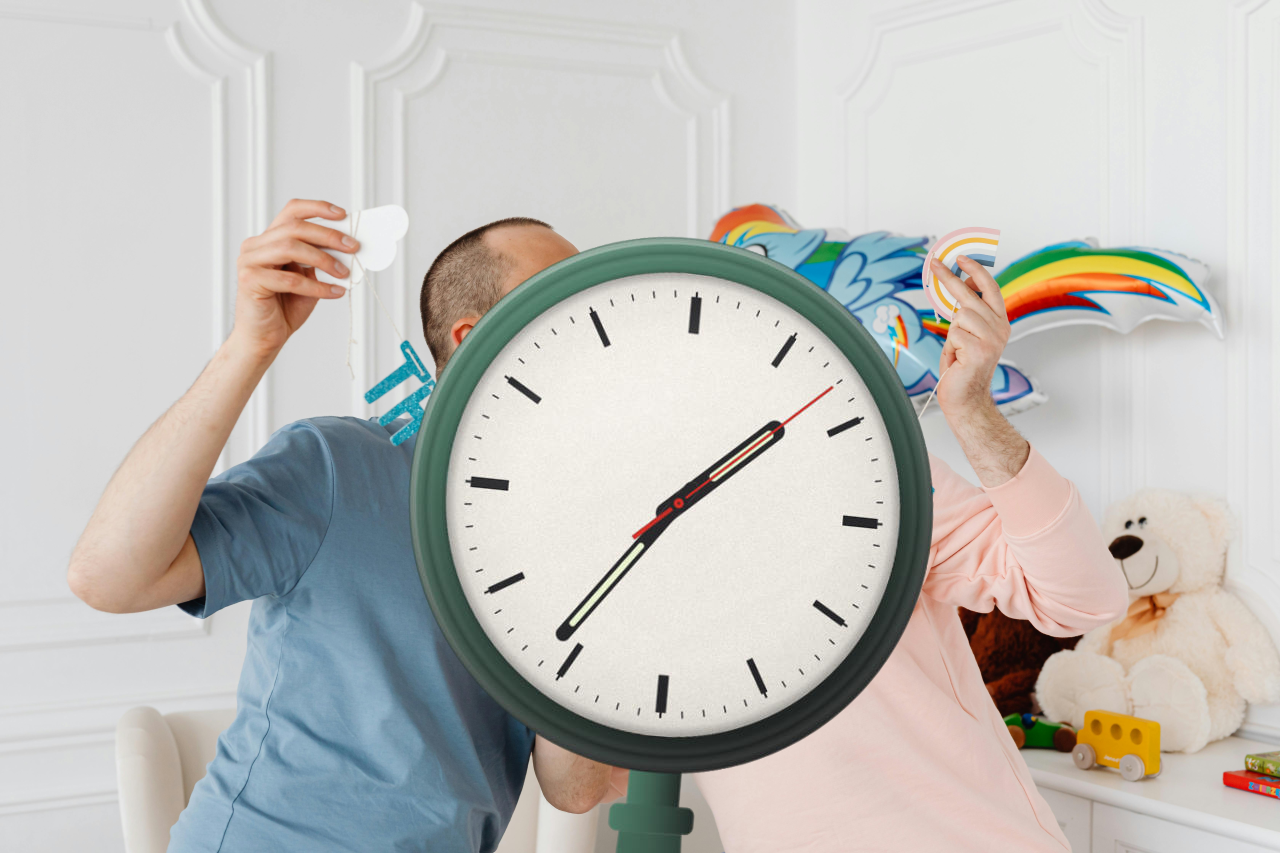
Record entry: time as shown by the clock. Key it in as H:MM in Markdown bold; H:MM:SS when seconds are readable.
**1:36:08**
